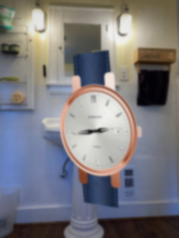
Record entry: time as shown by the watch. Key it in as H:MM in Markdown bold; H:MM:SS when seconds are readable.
**2:44**
